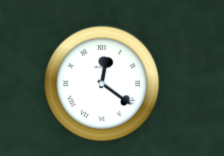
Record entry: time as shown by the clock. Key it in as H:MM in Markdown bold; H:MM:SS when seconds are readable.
**12:21**
